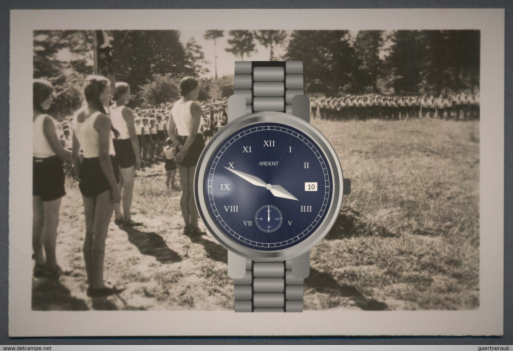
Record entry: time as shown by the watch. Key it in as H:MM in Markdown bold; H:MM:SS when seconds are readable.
**3:49**
